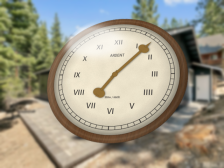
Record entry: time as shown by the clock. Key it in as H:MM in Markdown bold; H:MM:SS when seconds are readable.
**7:07**
